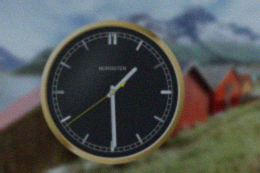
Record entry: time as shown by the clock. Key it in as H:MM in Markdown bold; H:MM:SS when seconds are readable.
**1:29:39**
